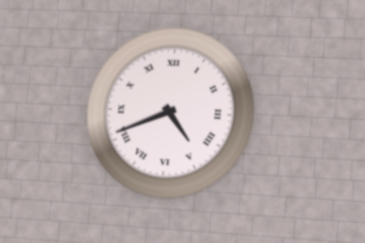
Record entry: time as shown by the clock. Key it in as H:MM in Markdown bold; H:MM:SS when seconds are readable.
**4:41**
